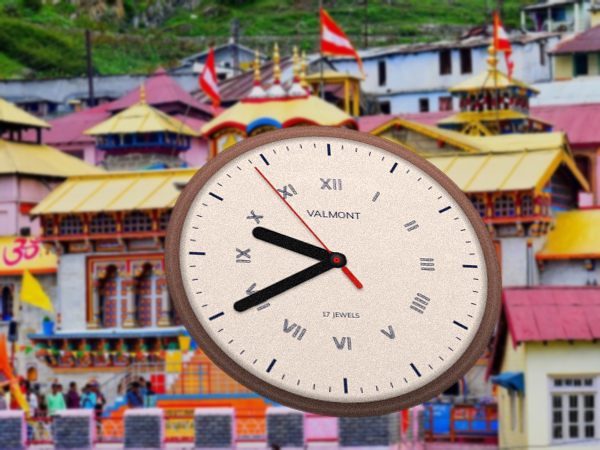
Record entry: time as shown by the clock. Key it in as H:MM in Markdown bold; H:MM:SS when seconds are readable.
**9:39:54**
